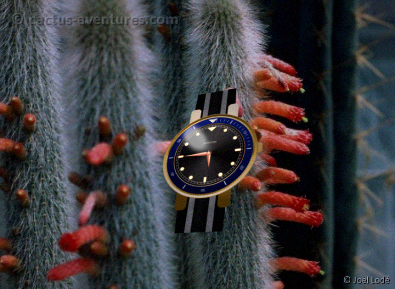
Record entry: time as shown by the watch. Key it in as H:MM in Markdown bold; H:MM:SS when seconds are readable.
**5:45**
